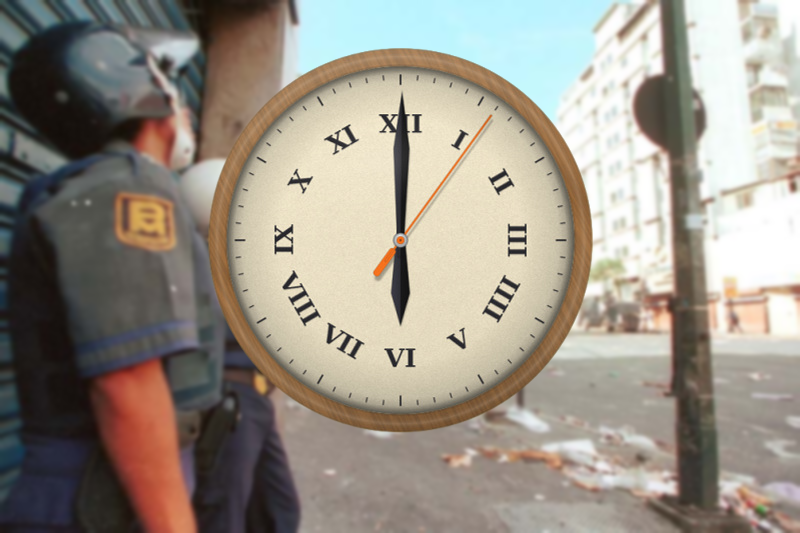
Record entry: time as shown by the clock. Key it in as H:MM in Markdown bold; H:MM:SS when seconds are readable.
**6:00:06**
